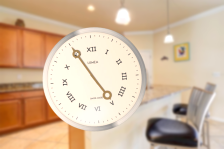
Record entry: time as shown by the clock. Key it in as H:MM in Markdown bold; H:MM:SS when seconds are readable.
**4:55**
